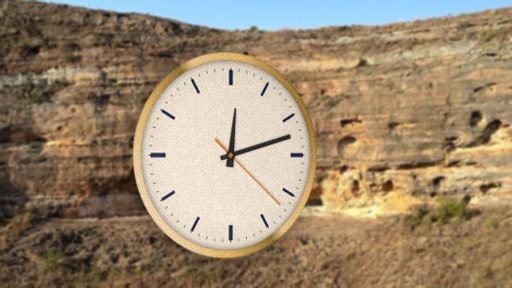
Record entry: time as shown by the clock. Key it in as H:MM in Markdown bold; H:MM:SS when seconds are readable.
**12:12:22**
